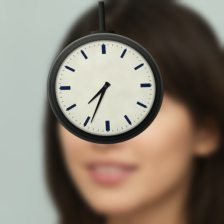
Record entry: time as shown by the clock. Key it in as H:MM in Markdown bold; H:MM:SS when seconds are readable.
**7:34**
